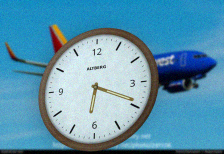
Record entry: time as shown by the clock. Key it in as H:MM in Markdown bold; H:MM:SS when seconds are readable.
**6:19**
